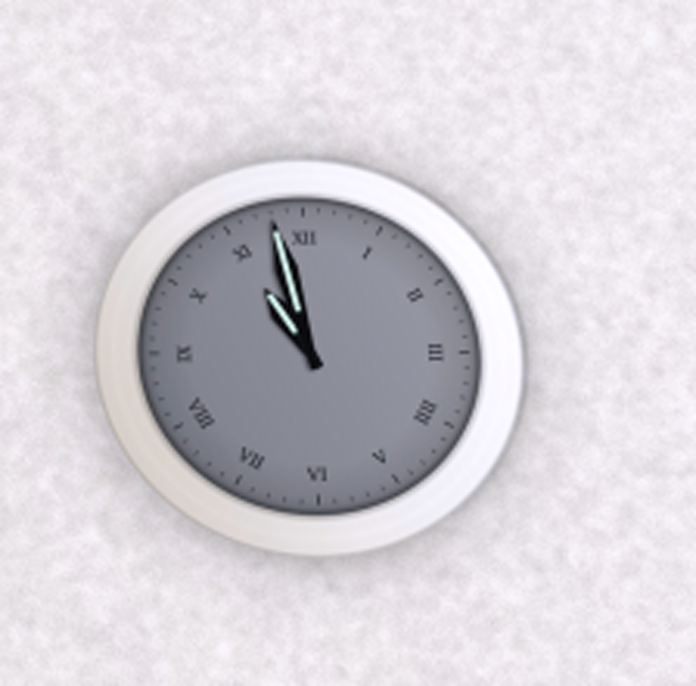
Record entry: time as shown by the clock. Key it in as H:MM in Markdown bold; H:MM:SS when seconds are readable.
**10:58**
